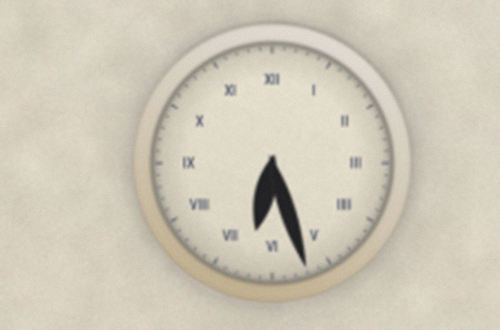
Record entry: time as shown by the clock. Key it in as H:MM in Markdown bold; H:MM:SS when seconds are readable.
**6:27**
